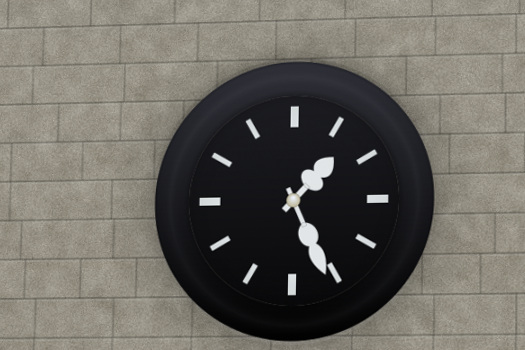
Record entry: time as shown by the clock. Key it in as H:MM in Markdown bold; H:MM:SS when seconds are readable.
**1:26**
